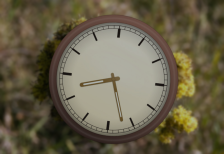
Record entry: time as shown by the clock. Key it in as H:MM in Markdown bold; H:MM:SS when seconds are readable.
**8:27**
